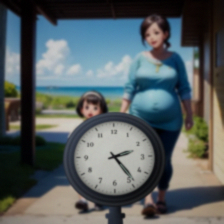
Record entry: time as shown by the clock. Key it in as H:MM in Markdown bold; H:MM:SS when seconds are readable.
**2:24**
